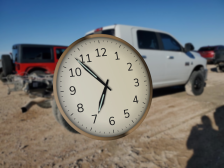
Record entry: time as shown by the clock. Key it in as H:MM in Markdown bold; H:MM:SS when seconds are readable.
**6:53**
